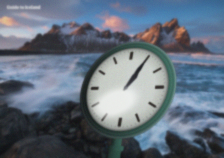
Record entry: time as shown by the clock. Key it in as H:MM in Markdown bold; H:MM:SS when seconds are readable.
**1:05**
